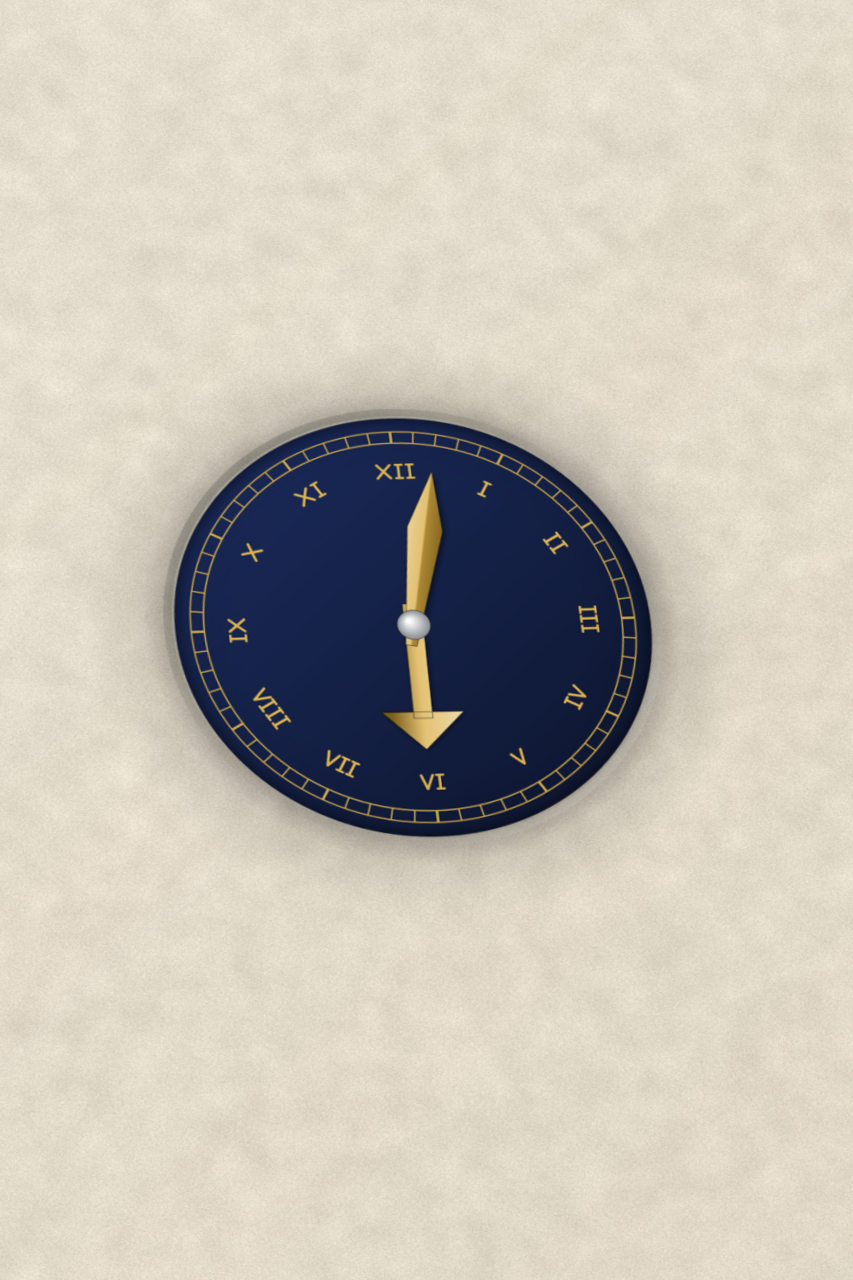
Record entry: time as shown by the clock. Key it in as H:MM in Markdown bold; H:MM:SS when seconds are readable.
**6:02**
